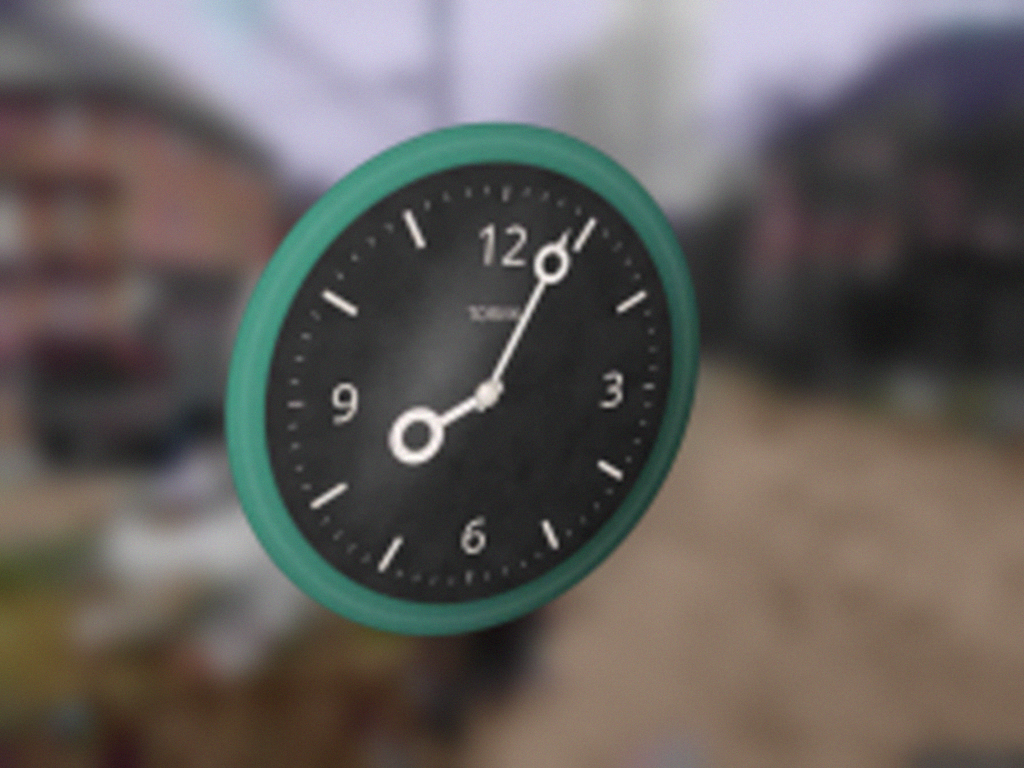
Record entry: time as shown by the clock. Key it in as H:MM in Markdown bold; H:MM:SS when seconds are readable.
**8:04**
